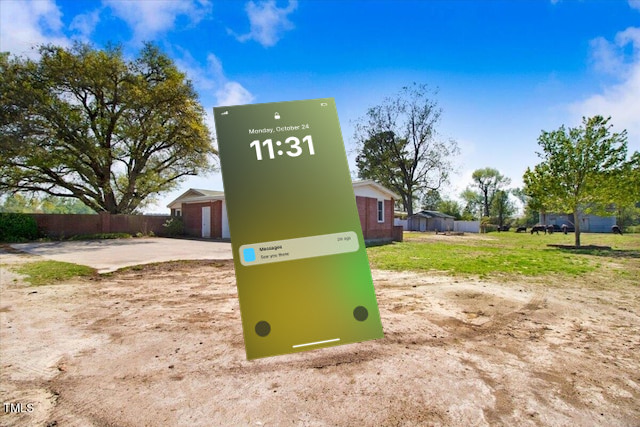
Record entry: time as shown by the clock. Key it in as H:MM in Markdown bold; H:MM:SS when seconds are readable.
**11:31**
